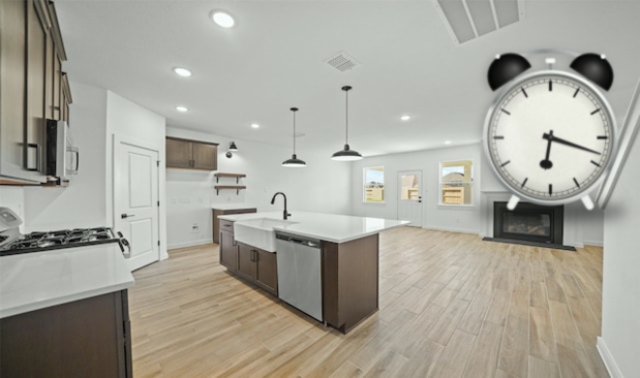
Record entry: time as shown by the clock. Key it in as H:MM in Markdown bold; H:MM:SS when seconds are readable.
**6:18**
